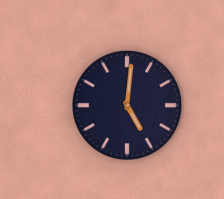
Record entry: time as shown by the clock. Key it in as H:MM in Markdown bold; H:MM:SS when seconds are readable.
**5:01**
